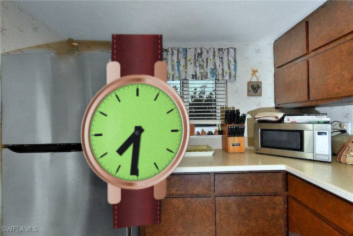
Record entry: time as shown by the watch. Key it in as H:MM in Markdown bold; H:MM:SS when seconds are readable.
**7:31**
